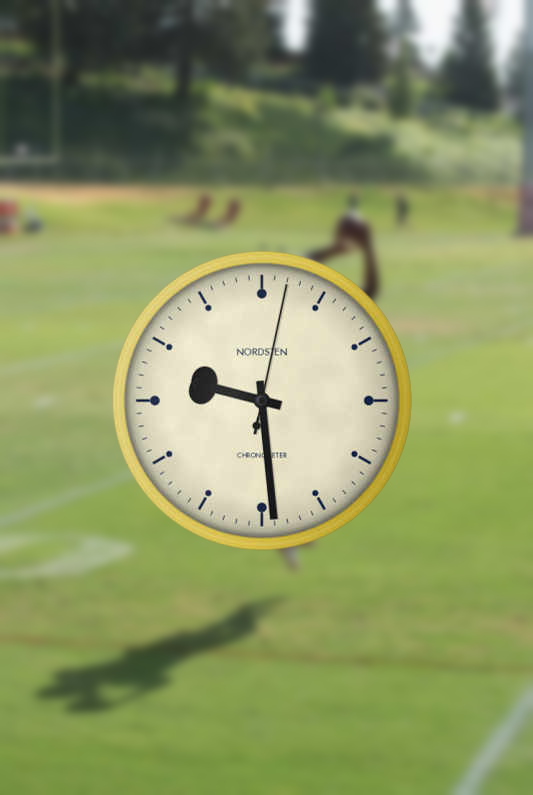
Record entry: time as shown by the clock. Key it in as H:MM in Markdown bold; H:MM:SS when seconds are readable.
**9:29:02**
